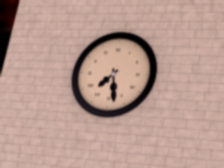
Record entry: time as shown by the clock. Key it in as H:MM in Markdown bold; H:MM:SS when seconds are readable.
**7:28**
